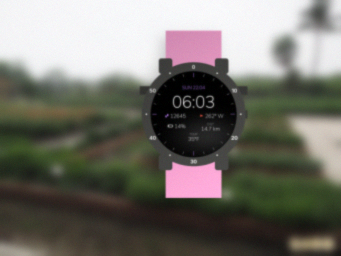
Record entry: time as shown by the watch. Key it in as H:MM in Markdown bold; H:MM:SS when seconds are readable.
**6:03**
